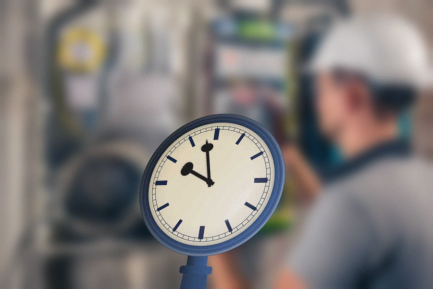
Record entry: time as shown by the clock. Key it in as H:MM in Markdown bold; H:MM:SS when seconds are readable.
**9:58**
